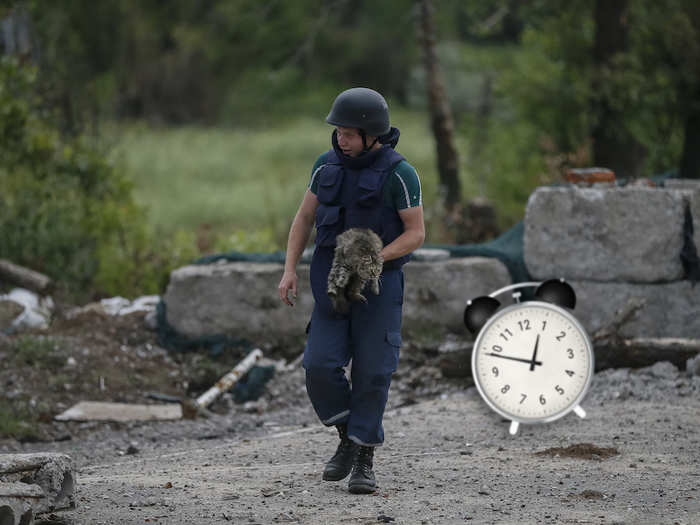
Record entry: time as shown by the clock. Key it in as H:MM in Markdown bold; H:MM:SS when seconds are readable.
**12:49**
